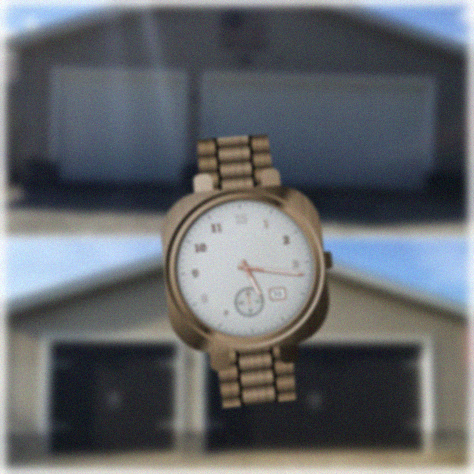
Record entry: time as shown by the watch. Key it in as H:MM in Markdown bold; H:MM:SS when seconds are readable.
**5:17**
